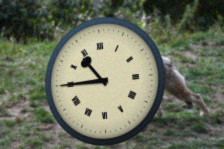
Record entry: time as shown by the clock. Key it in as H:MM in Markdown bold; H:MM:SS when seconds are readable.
**10:45**
